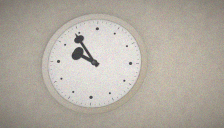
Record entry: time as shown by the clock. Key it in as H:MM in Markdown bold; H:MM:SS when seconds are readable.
**9:54**
